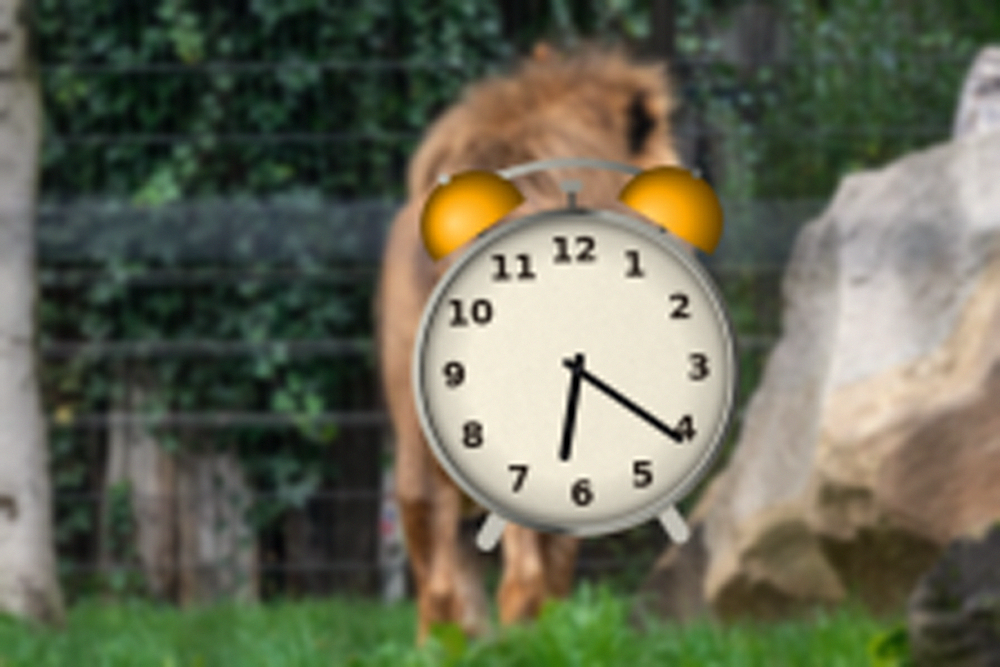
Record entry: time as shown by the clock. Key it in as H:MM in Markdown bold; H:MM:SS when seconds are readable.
**6:21**
